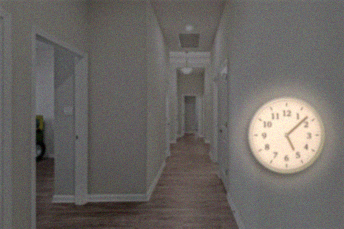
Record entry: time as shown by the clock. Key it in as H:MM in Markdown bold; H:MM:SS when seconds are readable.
**5:08**
